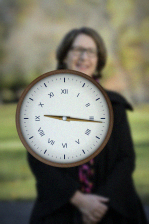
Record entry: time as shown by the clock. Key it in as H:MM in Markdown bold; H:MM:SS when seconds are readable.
**9:16**
